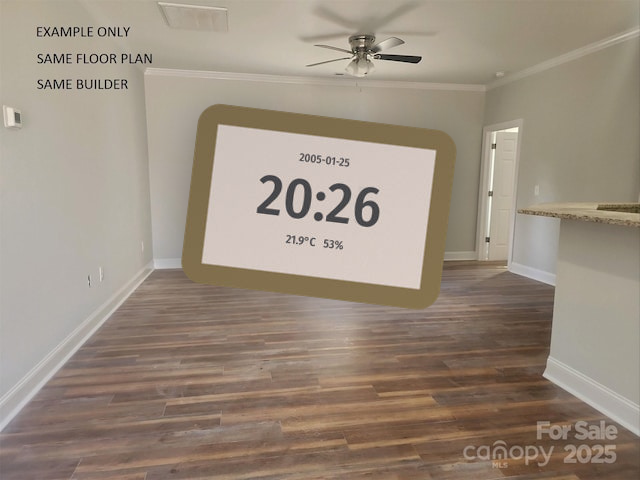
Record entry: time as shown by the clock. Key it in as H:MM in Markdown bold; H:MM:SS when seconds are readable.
**20:26**
